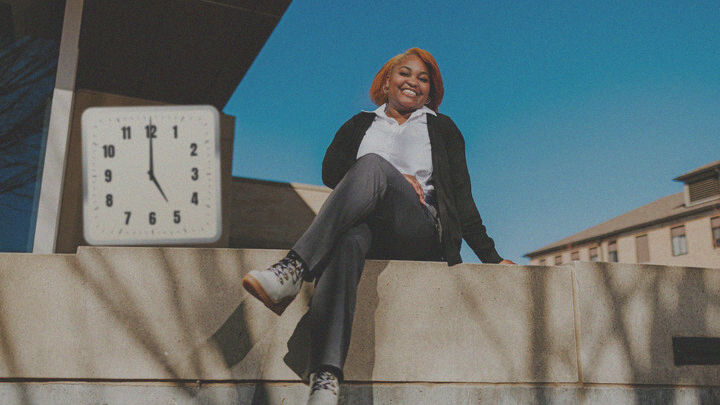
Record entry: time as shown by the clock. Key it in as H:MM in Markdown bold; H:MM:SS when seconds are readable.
**5:00**
